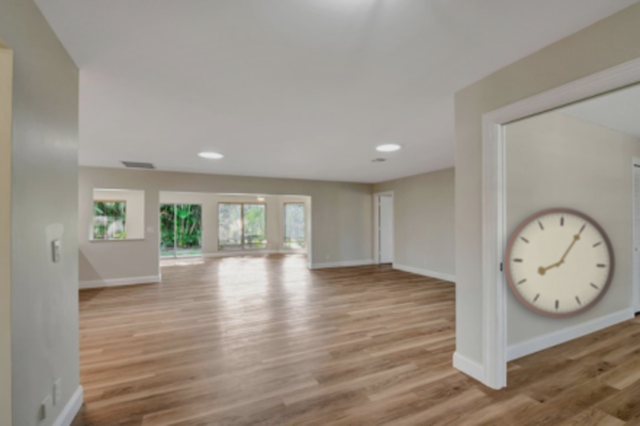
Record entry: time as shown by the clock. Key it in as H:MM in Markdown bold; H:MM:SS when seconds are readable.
**8:05**
